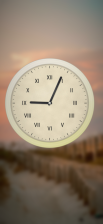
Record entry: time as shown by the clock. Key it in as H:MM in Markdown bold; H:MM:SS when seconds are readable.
**9:04**
